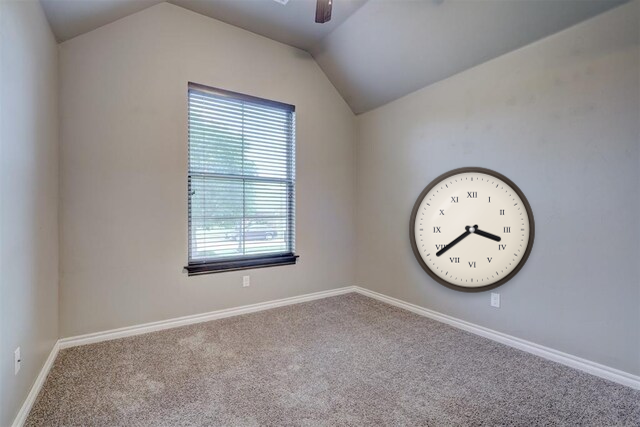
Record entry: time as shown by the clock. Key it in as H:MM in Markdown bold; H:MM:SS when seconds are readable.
**3:39**
